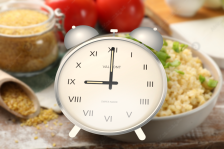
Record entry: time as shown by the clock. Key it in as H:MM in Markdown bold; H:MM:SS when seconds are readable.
**9:00**
